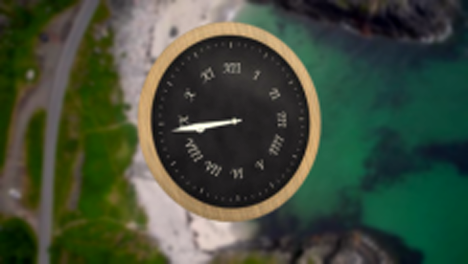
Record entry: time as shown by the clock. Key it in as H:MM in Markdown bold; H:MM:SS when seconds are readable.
**8:44**
